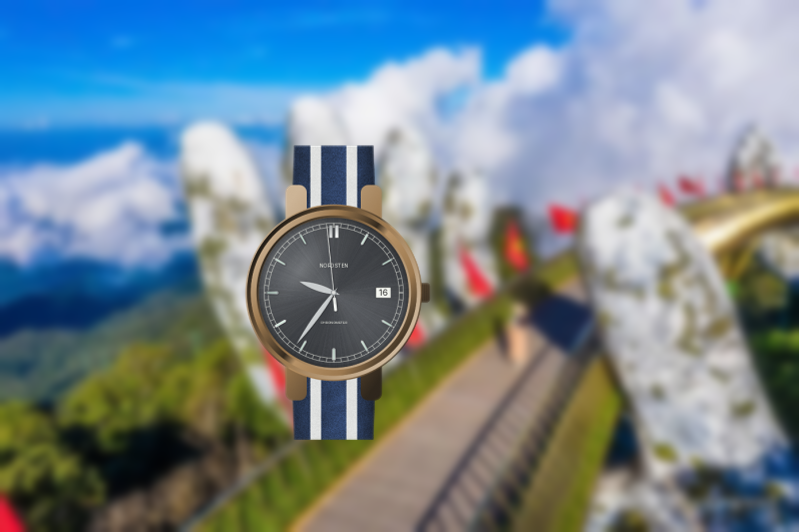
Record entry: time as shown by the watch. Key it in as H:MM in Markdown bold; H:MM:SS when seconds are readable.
**9:35:59**
